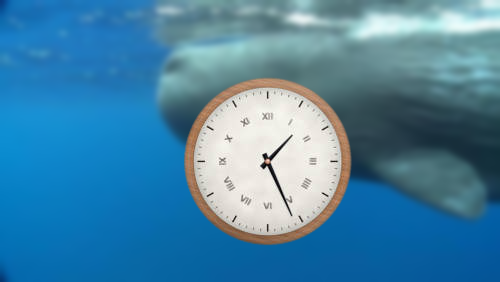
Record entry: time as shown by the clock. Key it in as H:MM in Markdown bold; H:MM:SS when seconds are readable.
**1:26**
